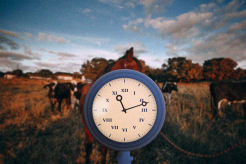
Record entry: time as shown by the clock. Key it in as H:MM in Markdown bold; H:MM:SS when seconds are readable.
**11:12**
